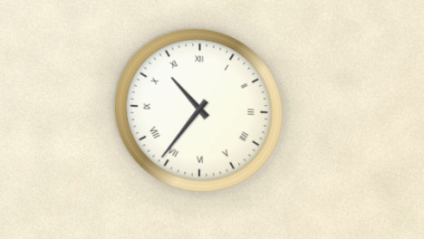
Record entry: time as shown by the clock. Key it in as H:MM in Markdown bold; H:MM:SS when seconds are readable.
**10:36**
